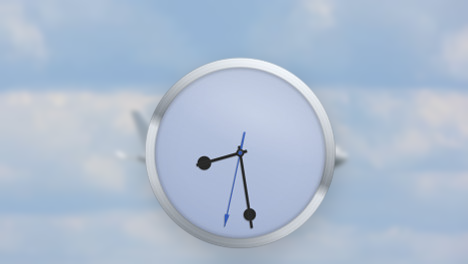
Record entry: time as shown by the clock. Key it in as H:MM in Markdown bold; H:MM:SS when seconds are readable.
**8:28:32**
